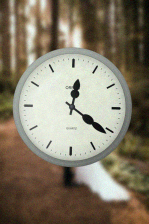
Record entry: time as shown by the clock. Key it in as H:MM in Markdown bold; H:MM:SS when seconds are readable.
**12:21**
